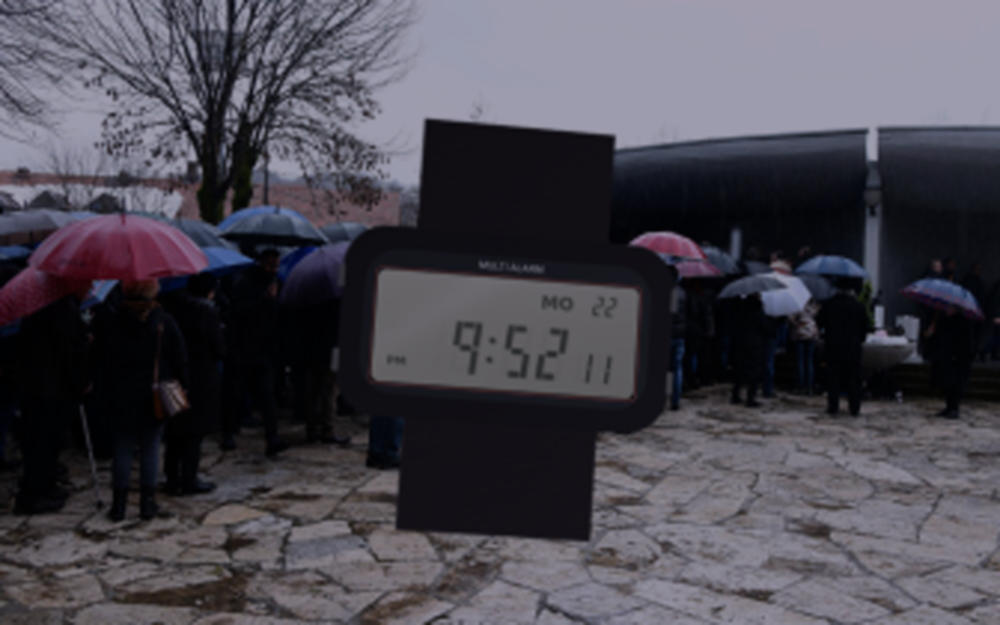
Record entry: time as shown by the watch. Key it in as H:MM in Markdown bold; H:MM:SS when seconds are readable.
**9:52:11**
